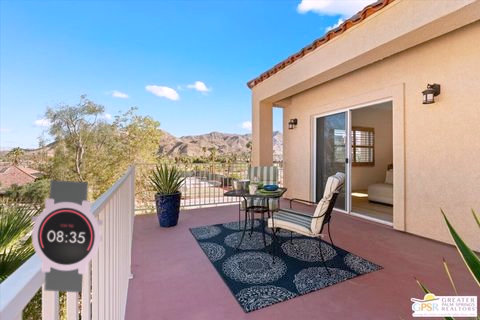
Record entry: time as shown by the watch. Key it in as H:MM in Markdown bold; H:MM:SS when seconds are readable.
**8:35**
